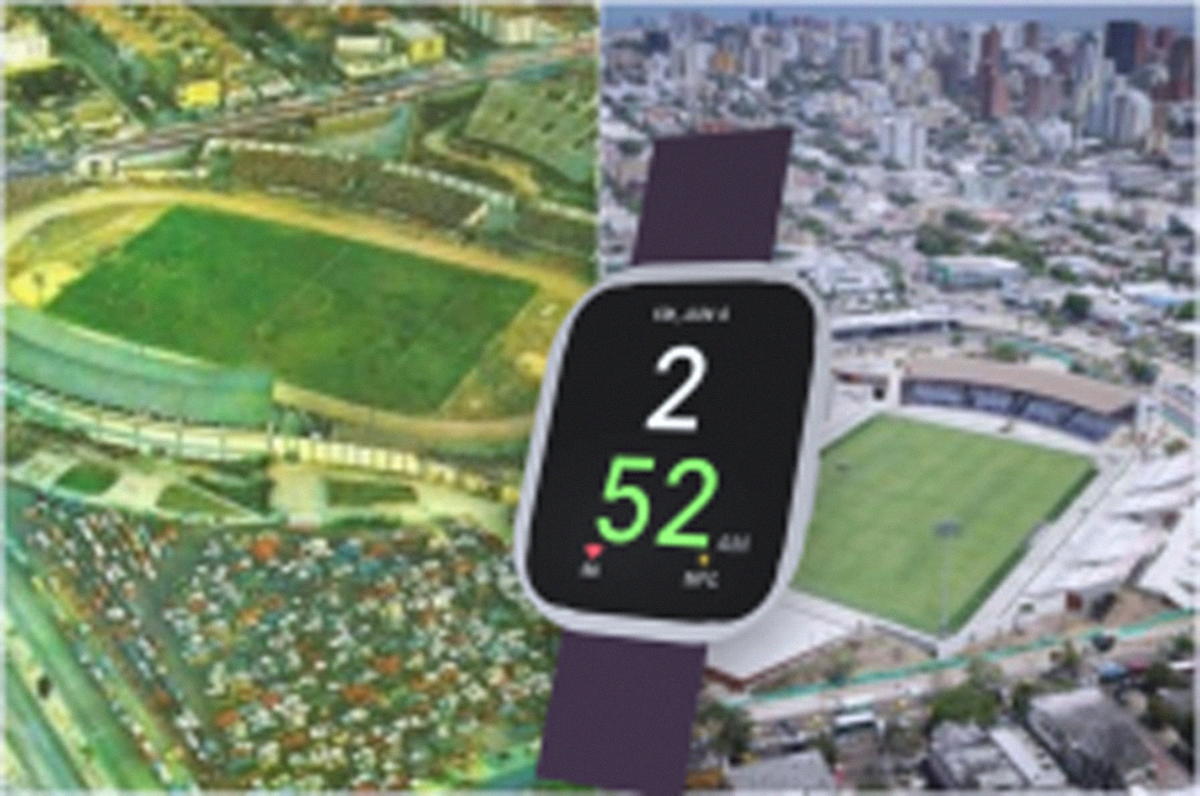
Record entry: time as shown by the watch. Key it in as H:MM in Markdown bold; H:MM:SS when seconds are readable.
**2:52**
